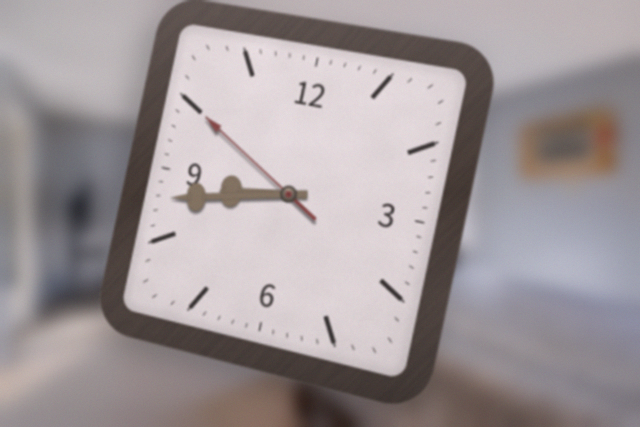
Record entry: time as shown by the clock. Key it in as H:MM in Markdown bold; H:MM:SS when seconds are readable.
**8:42:50**
